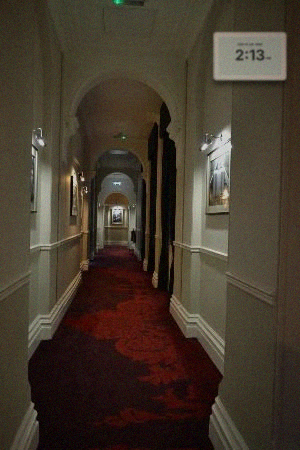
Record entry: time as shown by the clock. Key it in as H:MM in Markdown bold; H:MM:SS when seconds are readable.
**2:13**
